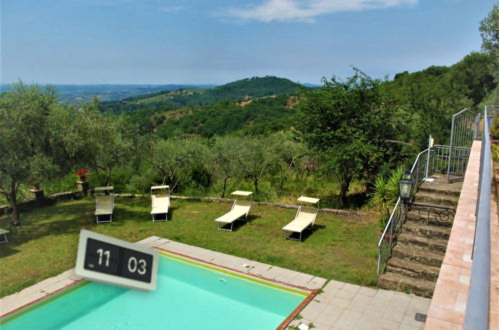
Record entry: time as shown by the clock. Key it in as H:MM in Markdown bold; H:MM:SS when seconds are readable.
**11:03**
